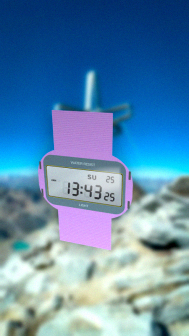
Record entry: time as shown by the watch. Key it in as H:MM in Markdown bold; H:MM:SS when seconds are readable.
**13:43:25**
